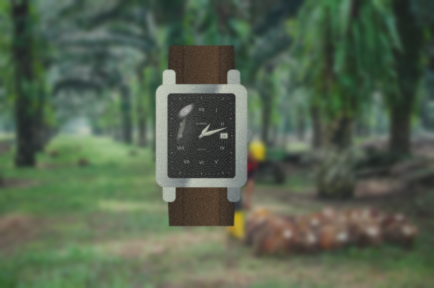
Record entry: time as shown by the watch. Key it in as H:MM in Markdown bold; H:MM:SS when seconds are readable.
**1:12**
